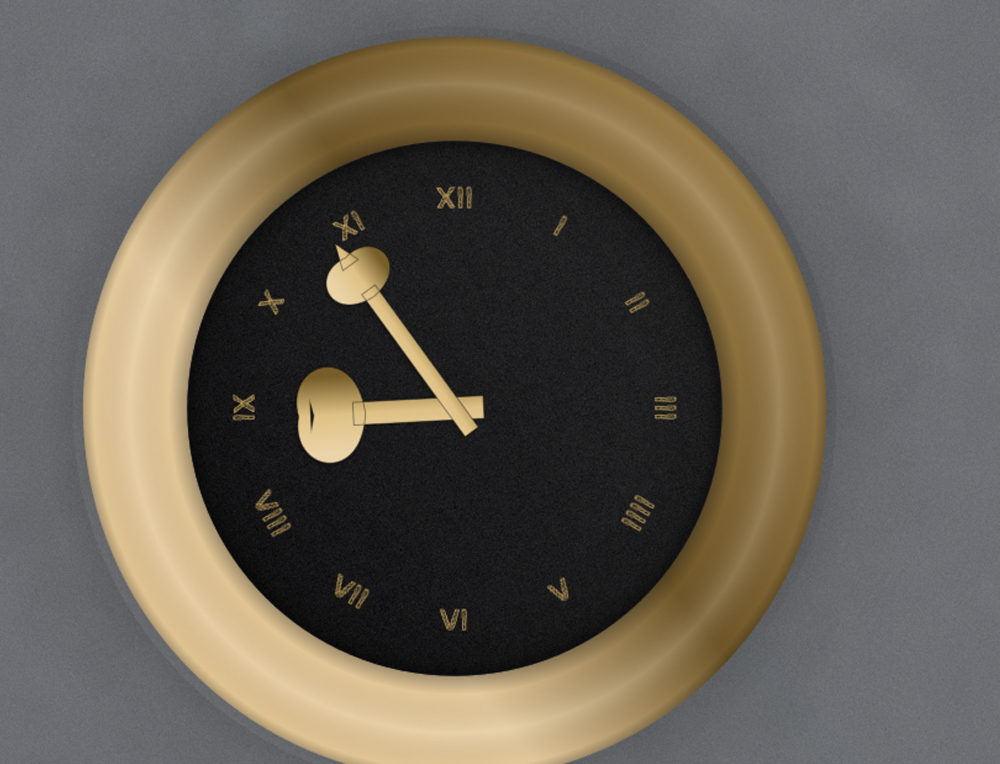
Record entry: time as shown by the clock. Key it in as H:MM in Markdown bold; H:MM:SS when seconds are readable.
**8:54**
